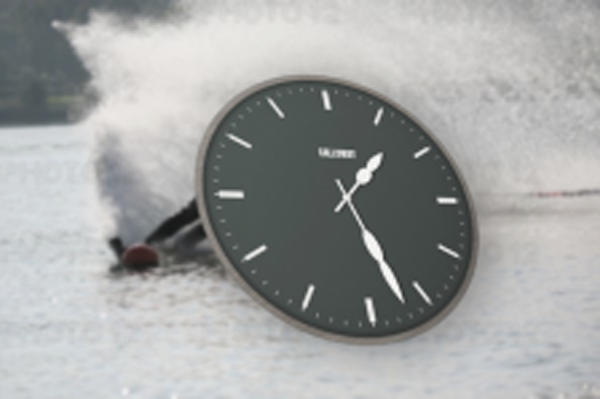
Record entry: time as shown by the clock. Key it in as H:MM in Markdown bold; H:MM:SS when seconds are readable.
**1:27**
